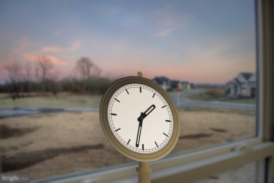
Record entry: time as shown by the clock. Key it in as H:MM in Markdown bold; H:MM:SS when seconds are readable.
**1:32**
